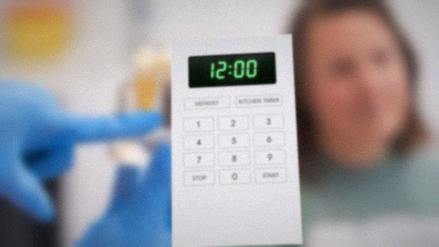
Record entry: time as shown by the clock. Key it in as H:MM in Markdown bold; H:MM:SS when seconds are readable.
**12:00**
